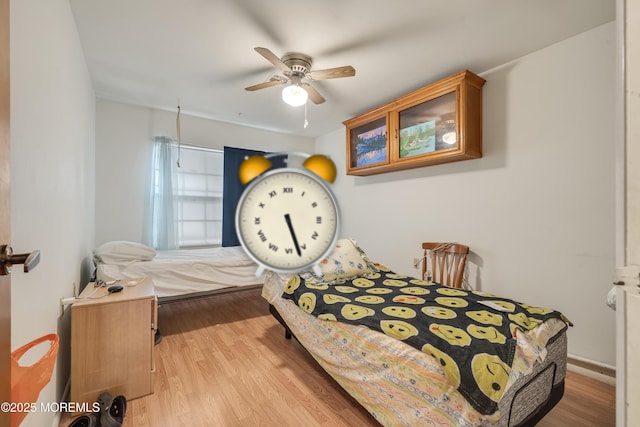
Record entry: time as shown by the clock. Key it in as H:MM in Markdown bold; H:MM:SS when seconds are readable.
**5:27**
